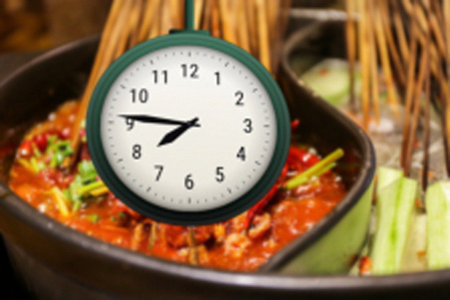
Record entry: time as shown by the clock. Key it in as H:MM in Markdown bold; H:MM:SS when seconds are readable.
**7:46**
